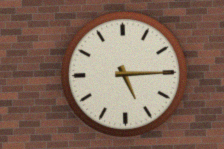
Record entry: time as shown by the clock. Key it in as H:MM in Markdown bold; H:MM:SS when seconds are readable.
**5:15**
